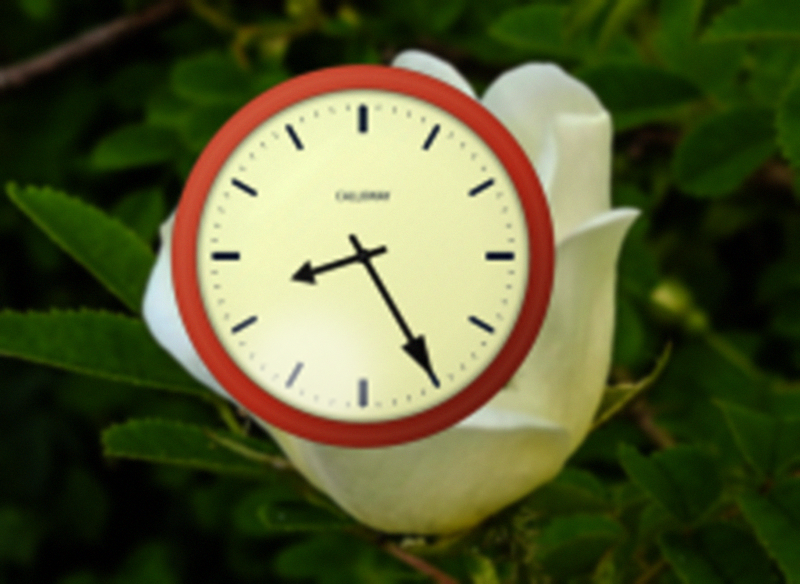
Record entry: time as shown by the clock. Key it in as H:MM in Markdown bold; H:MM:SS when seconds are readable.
**8:25**
